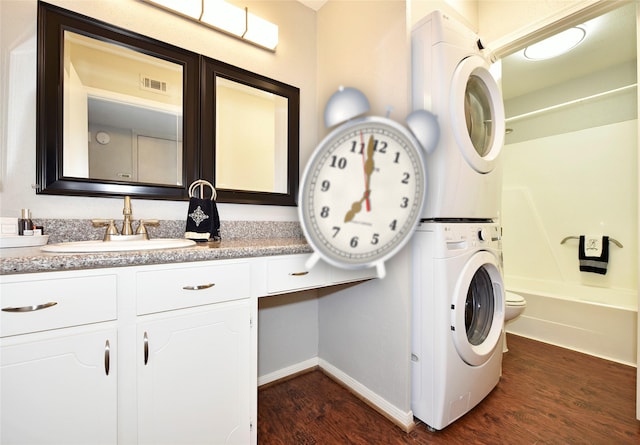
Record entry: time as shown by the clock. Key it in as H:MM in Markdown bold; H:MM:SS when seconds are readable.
**6:57:56**
